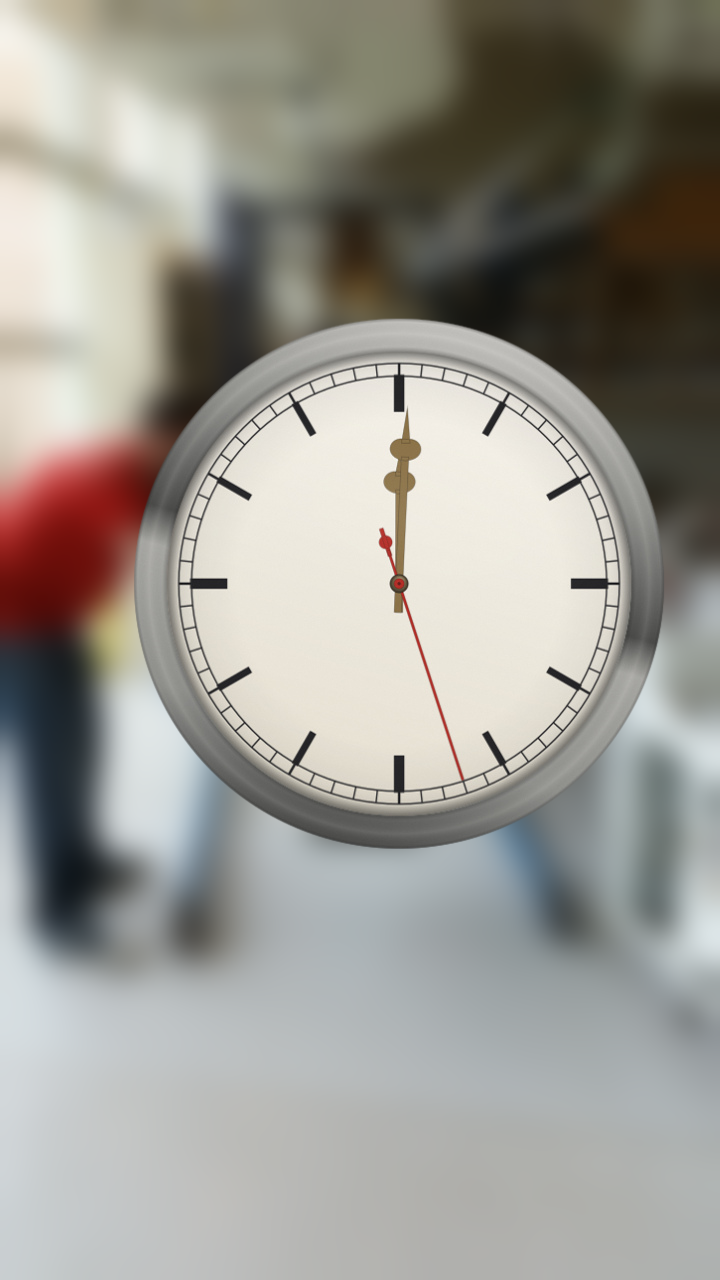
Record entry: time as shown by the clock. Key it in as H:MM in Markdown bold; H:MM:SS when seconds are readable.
**12:00:27**
